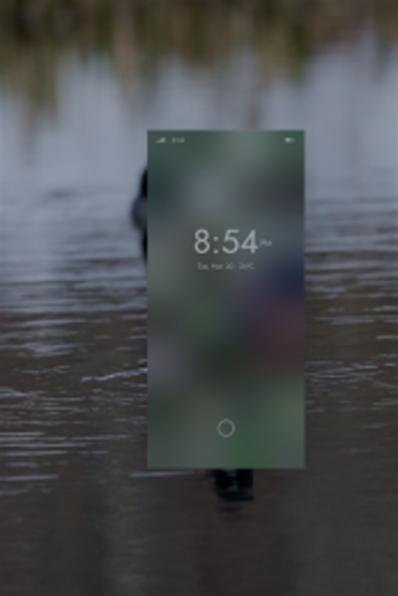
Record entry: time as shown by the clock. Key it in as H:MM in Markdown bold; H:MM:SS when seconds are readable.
**8:54**
